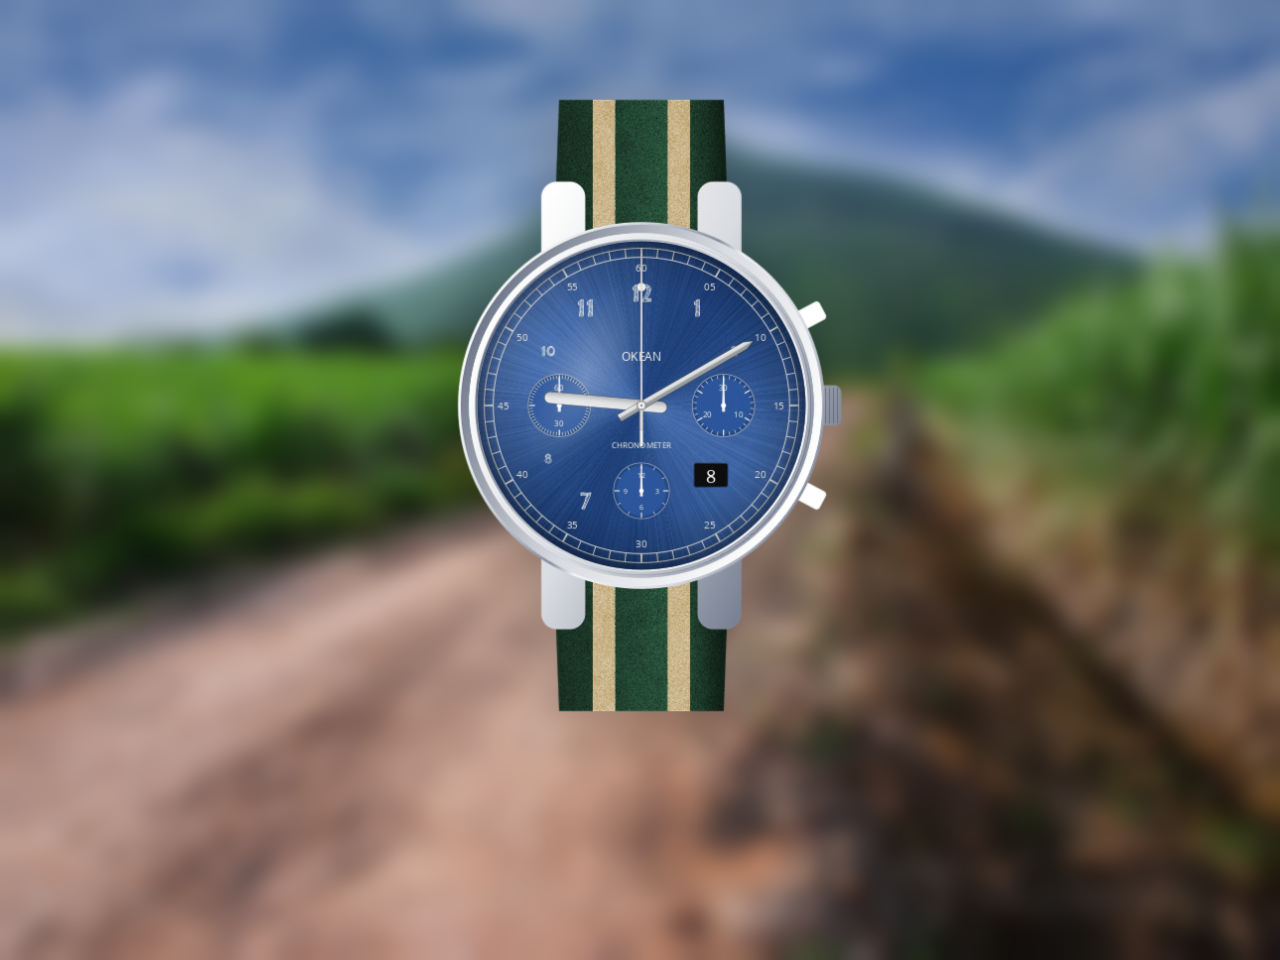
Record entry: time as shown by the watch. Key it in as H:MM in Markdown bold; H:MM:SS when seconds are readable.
**9:10**
